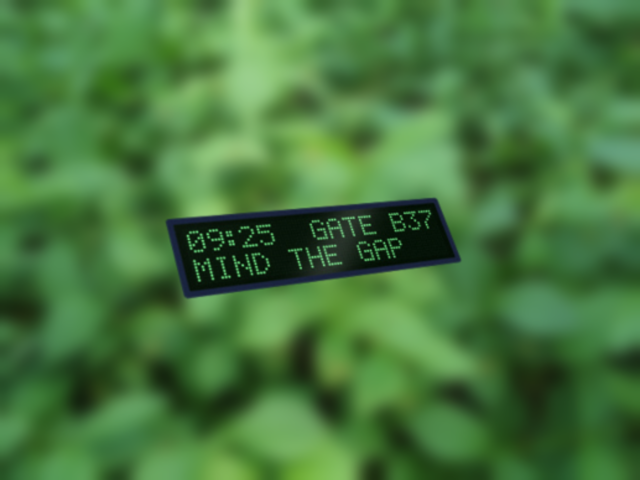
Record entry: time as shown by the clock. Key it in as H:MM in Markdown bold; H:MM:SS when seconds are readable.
**9:25**
